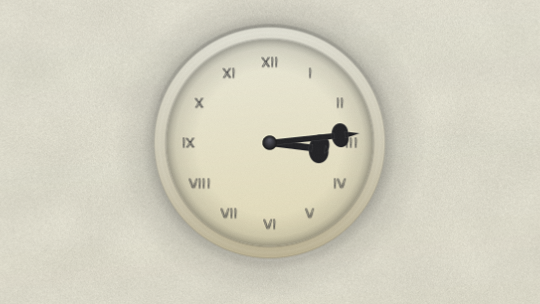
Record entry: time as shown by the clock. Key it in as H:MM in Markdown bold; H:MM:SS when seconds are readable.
**3:14**
